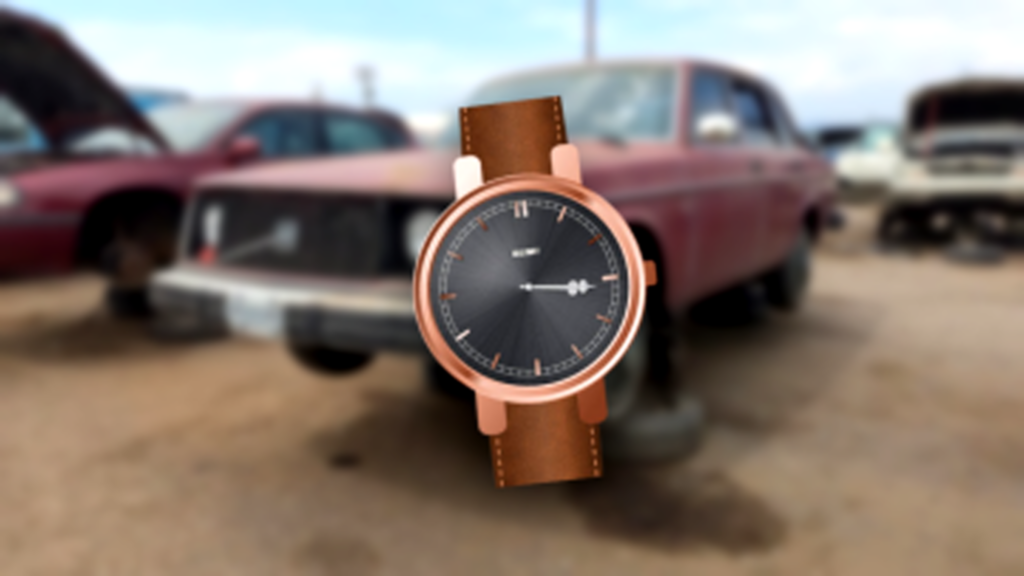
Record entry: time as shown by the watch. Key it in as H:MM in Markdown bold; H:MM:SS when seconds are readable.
**3:16**
